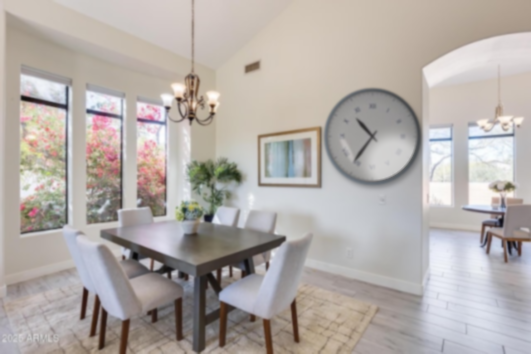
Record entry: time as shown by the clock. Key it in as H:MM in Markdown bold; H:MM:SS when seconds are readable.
**10:36**
